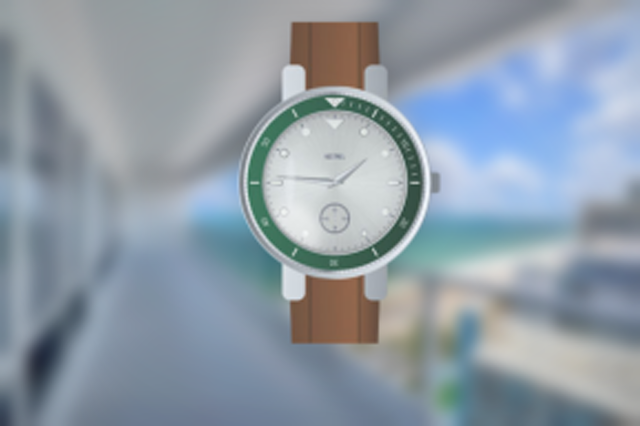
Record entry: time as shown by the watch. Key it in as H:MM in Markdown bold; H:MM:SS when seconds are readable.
**1:46**
